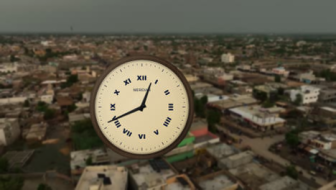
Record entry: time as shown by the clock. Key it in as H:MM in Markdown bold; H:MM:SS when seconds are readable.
**12:41**
